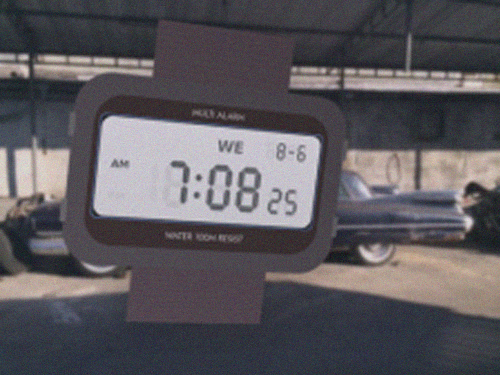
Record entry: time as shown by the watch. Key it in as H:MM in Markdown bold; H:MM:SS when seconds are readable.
**7:08:25**
